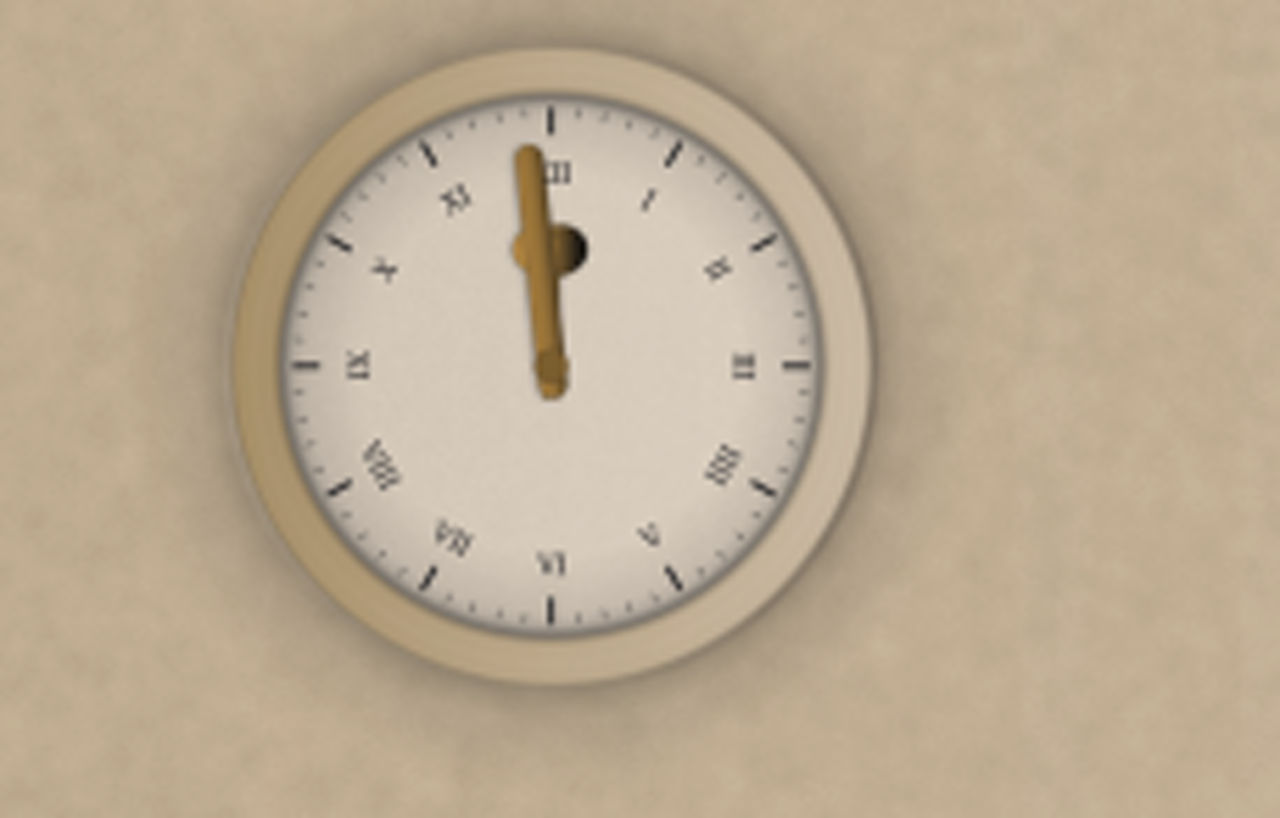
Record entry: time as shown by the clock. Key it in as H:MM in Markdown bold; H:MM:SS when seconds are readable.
**11:59**
